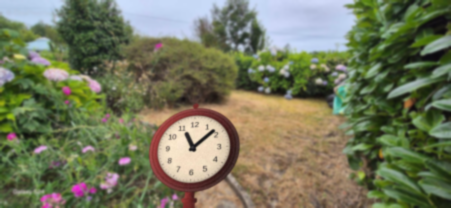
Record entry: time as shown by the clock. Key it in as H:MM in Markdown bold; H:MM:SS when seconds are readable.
**11:08**
